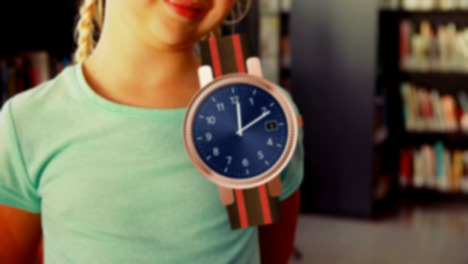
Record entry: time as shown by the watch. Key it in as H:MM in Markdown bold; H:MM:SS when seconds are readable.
**12:11**
